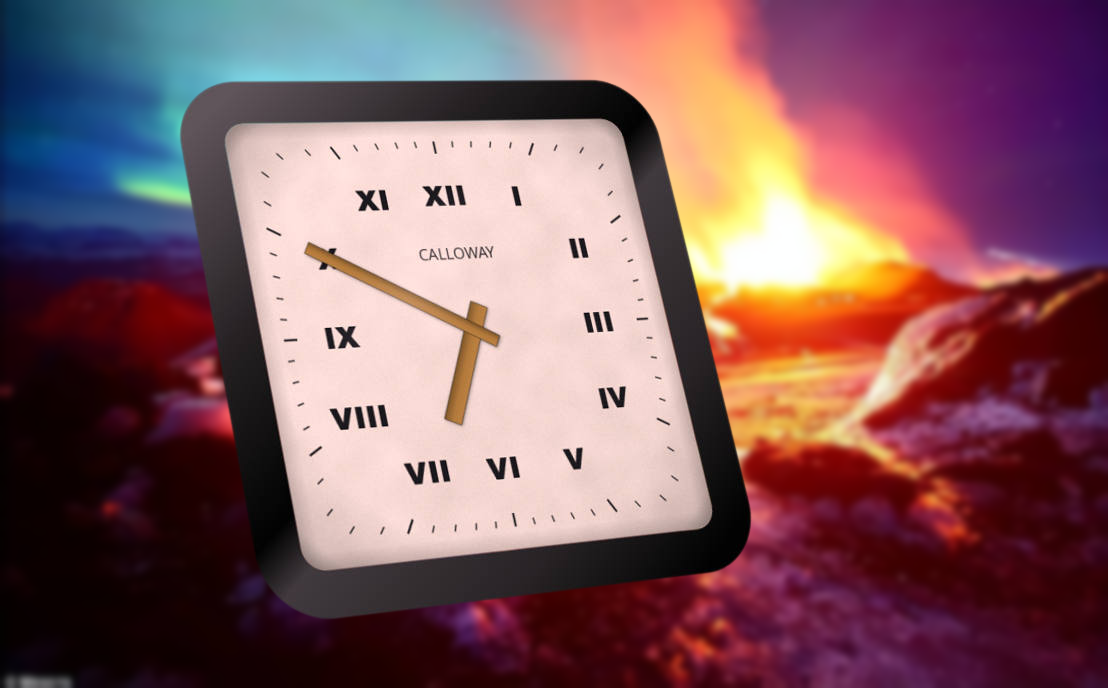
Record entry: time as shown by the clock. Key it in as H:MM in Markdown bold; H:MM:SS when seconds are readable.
**6:50**
